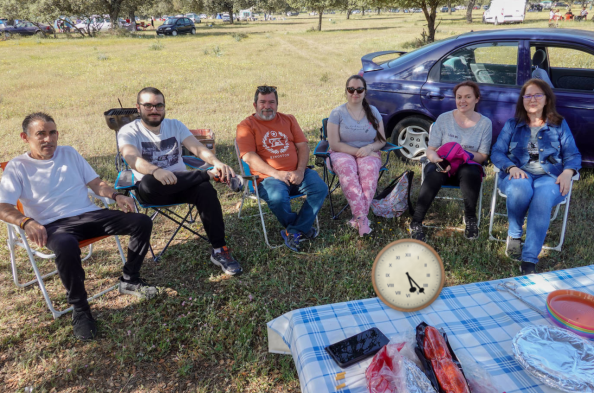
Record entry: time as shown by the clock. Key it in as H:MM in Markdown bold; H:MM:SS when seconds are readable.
**5:23**
